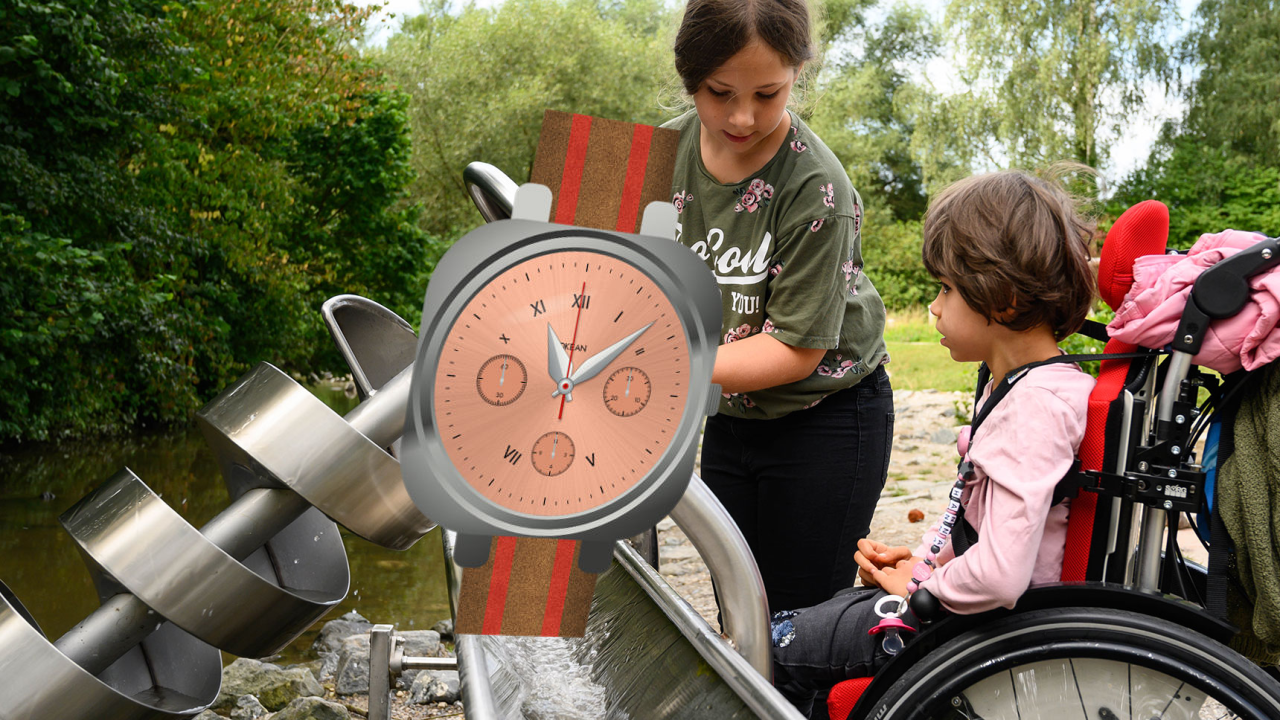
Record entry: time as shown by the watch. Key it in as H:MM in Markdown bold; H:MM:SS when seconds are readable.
**11:08**
